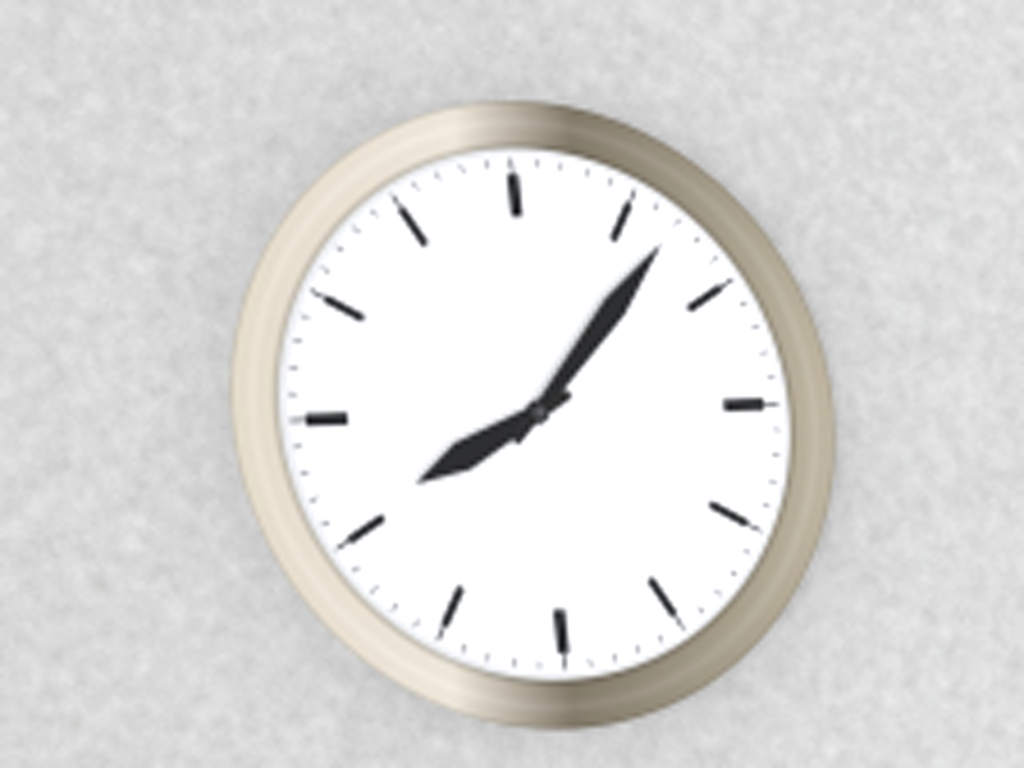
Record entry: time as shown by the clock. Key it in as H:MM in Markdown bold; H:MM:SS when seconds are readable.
**8:07**
